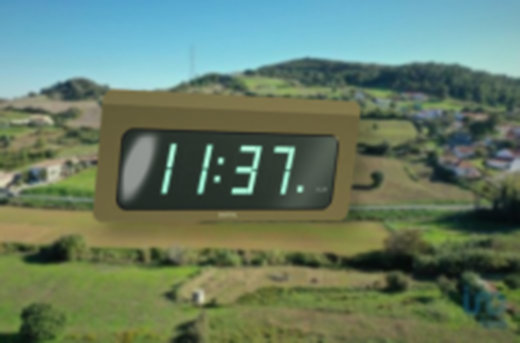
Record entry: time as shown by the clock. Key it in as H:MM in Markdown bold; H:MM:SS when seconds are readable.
**11:37**
